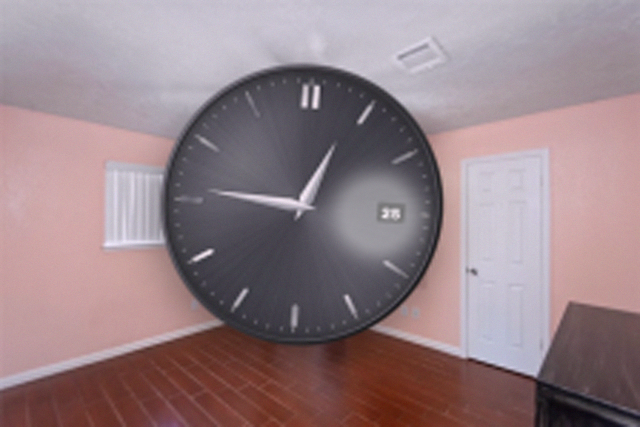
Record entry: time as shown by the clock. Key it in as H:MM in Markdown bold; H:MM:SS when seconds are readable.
**12:46**
